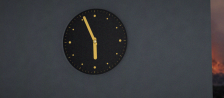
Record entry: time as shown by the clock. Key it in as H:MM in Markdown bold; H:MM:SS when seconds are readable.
**5:56**
